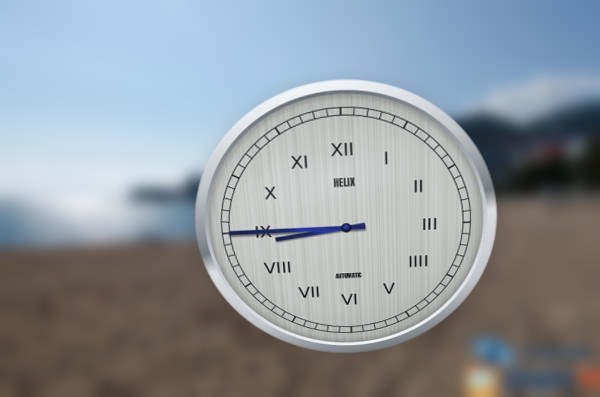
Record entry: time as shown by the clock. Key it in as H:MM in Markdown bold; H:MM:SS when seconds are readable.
**8:45**
